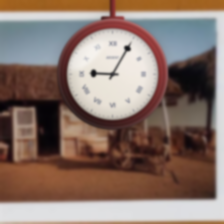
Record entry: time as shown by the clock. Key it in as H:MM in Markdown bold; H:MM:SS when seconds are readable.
**9:05**
